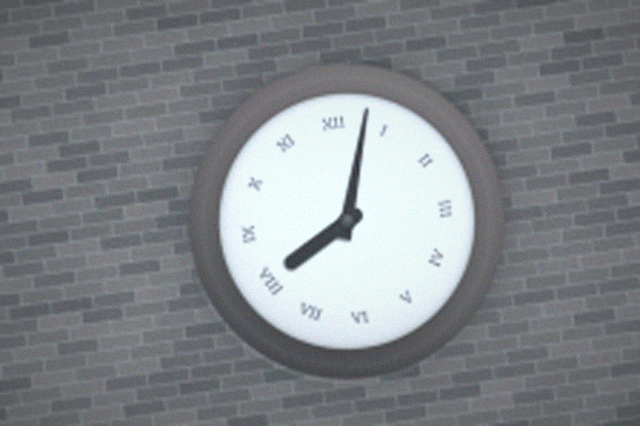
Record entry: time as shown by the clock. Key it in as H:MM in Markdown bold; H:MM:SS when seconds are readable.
**8:03**
